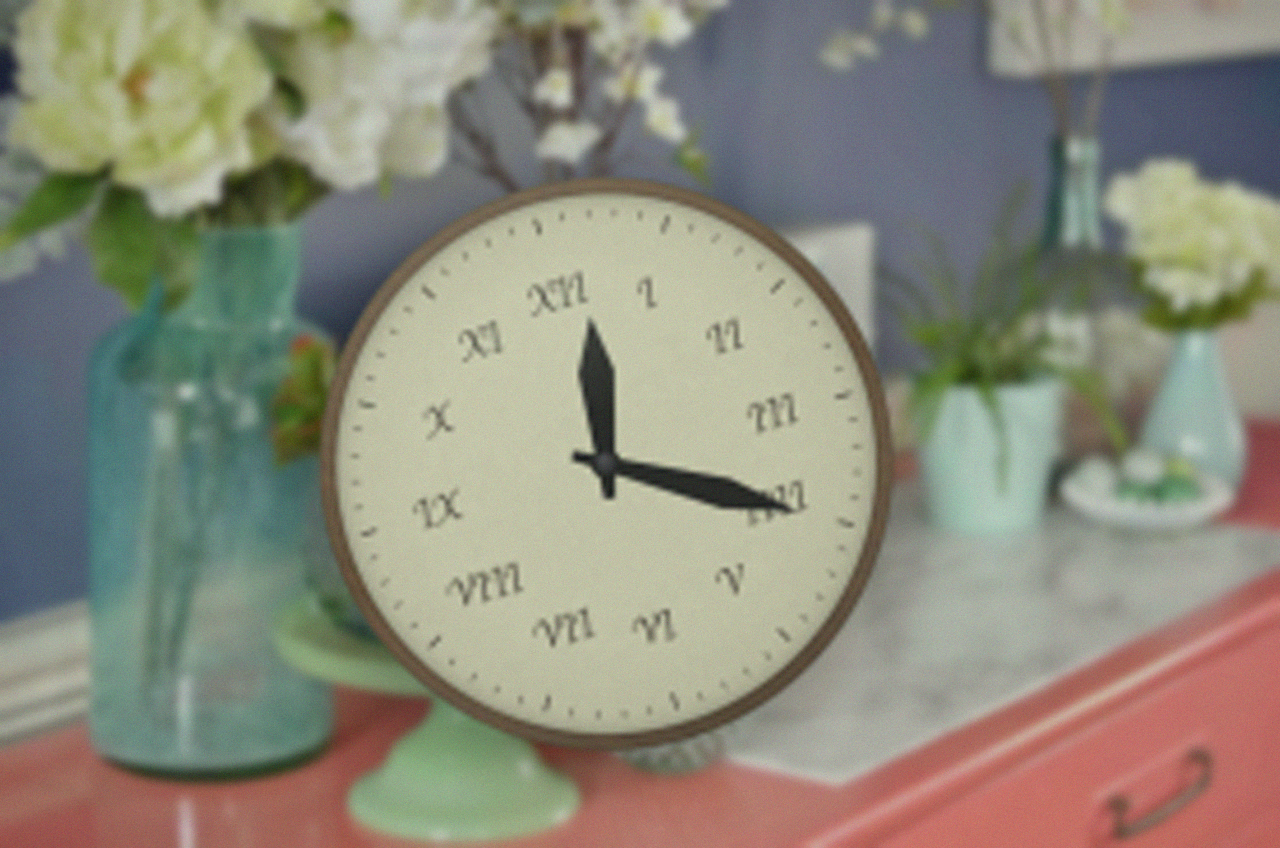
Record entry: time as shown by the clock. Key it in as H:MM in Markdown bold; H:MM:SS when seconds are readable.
**12:20**
